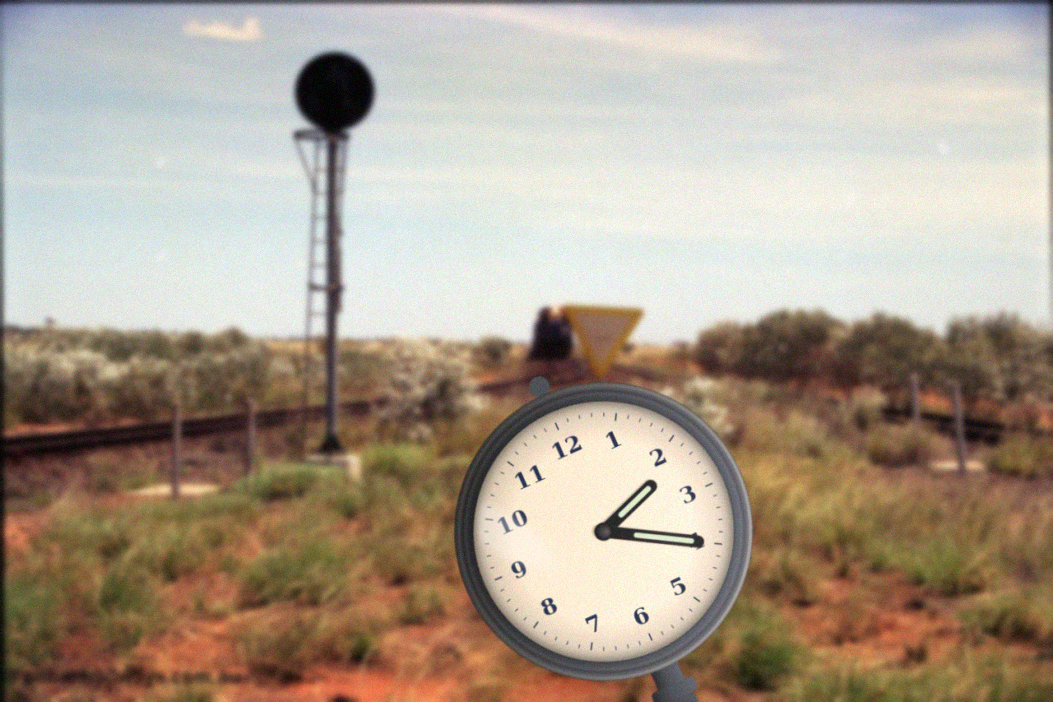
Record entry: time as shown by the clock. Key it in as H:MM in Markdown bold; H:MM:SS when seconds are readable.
**2:20**
